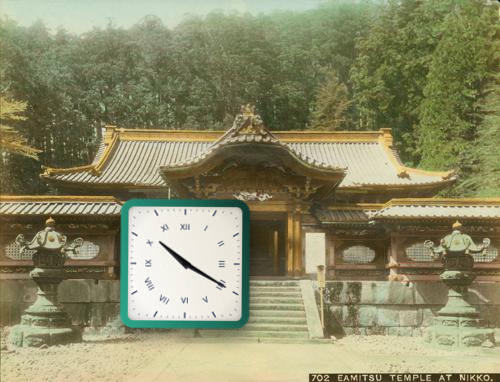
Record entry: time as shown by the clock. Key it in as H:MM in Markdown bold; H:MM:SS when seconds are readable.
**10:20**
